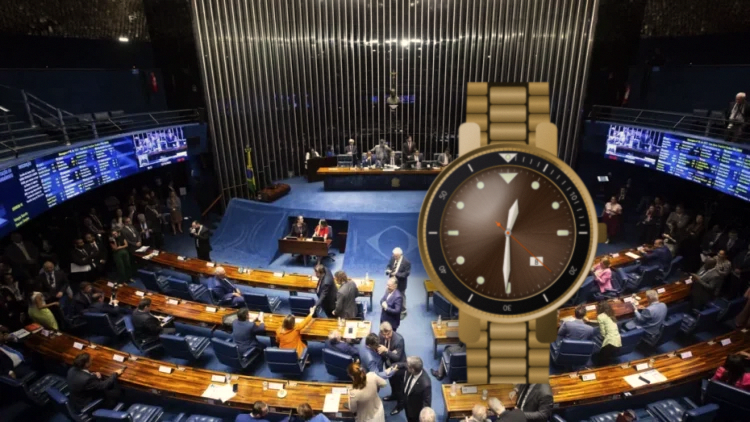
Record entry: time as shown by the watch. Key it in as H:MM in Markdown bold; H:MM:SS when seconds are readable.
**12:30:22**
